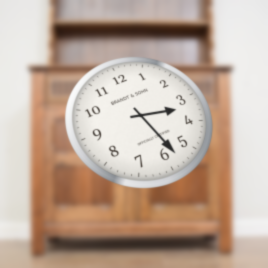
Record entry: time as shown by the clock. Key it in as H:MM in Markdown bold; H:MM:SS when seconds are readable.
**3:28**
